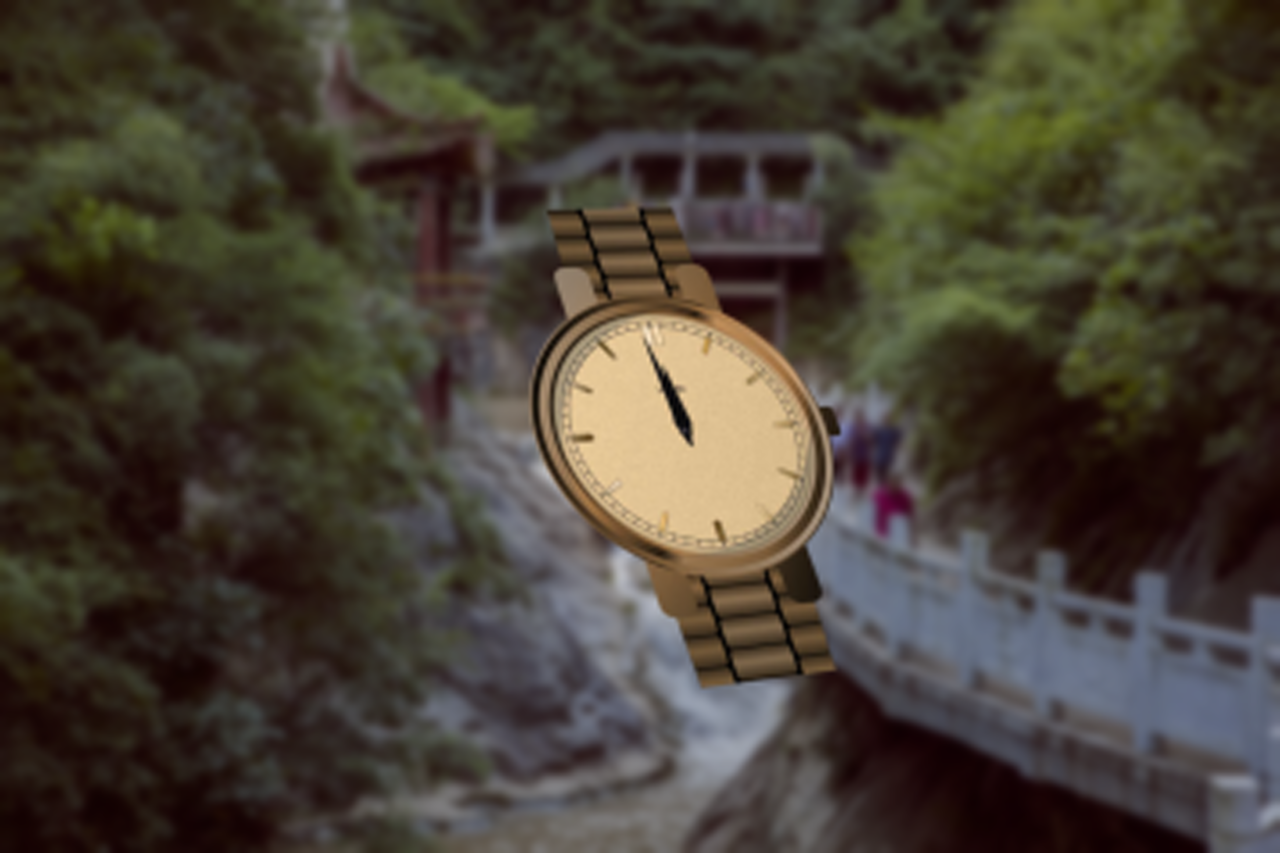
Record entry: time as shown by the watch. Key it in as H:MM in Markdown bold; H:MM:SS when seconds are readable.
**11:59**
